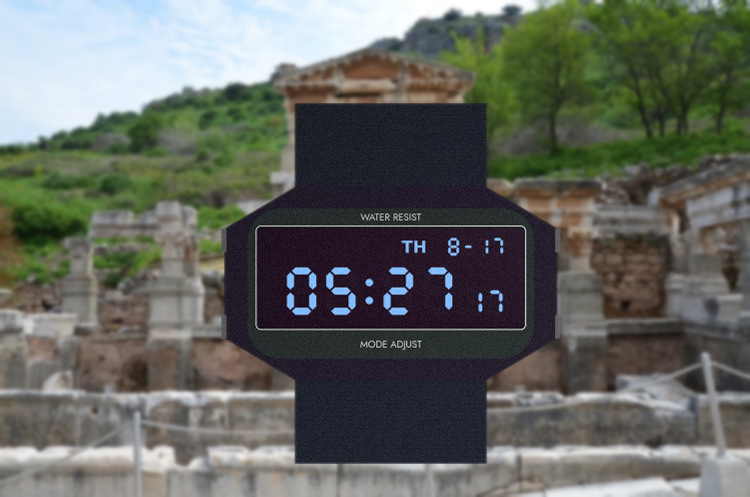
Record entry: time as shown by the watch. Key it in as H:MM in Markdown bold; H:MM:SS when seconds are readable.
**5:27:17**
